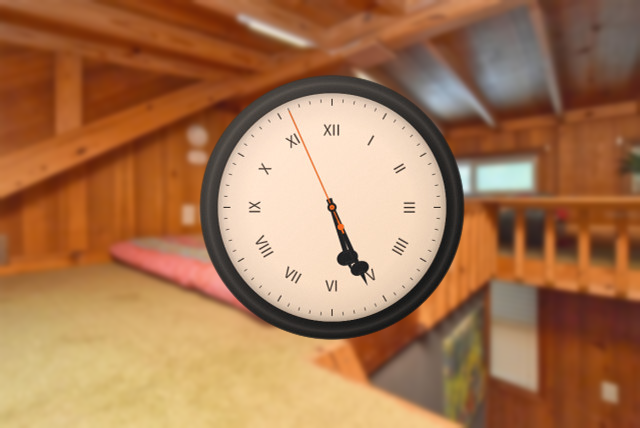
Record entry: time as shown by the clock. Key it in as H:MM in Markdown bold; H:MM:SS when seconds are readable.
**5:25:56**
